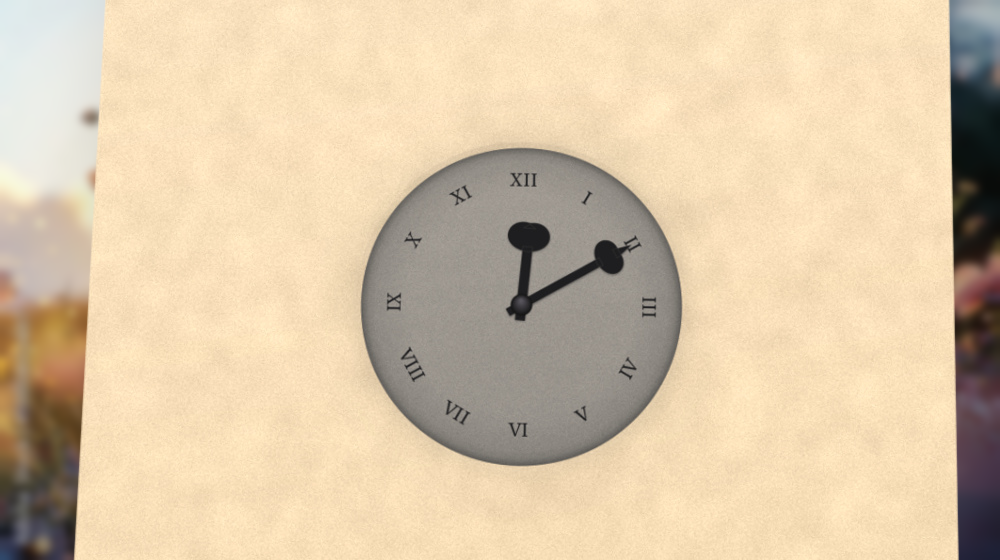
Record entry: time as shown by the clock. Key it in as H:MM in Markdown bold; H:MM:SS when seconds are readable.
**12:10**
